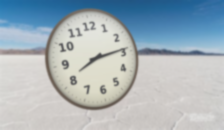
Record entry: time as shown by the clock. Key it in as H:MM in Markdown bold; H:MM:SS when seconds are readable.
**8:14**
